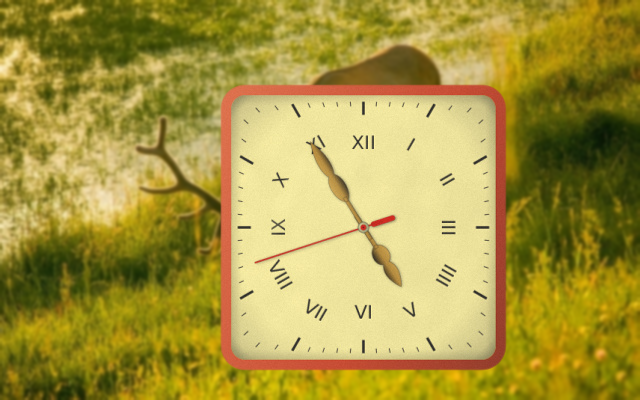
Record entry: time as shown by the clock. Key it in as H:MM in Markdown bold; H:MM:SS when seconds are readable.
**4:54:42**
